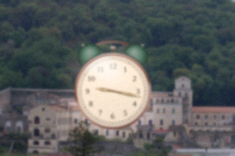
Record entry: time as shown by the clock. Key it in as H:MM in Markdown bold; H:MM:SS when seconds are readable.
**9:17**
